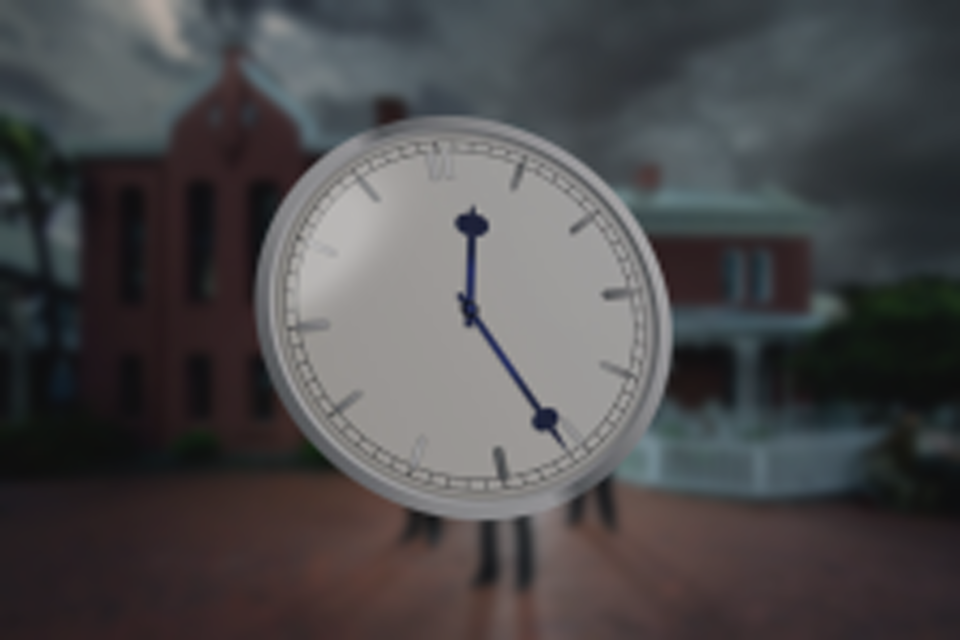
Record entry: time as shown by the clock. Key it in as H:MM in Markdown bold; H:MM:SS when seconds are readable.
**12:26**
